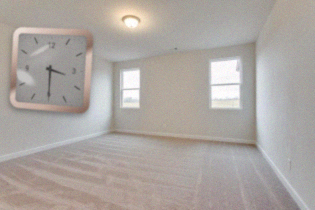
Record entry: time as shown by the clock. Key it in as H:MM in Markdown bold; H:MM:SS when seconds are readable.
**3:30**
